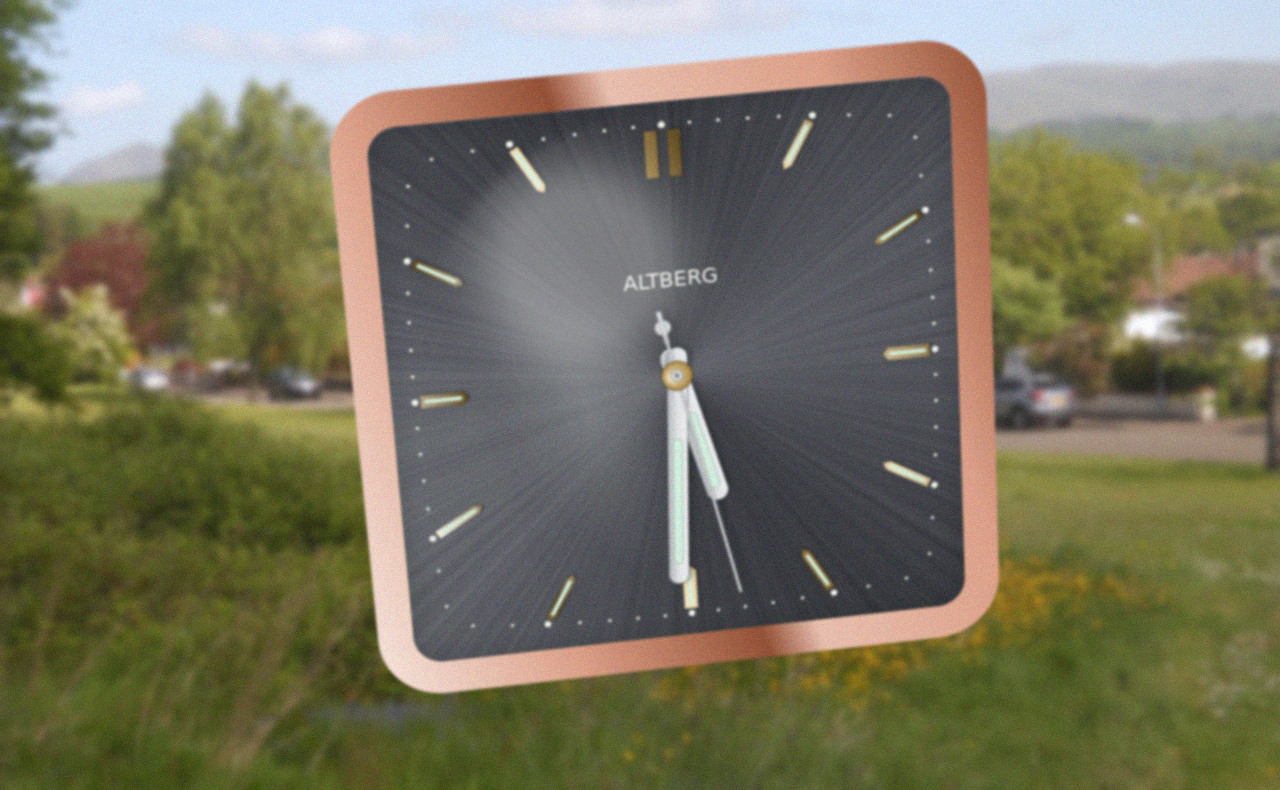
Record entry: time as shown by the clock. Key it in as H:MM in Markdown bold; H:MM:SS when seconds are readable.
**5:30:28**
